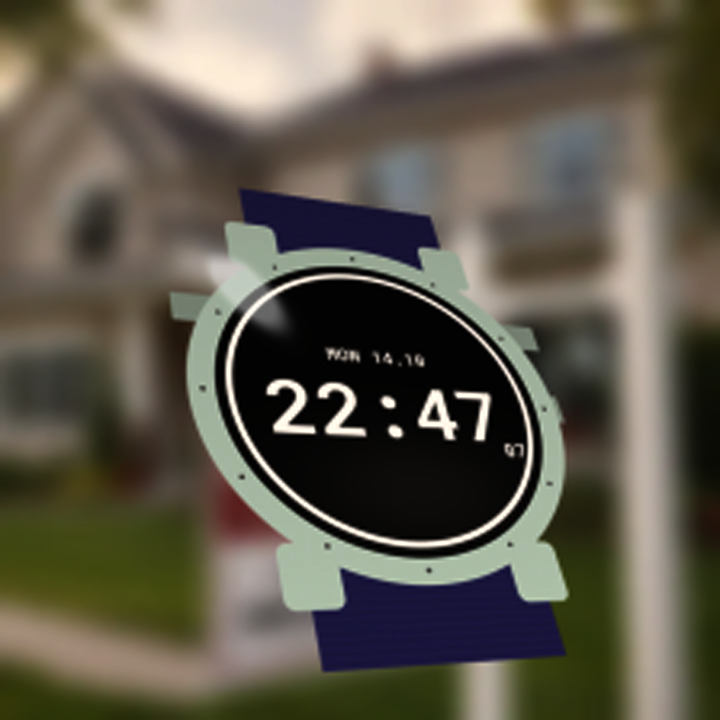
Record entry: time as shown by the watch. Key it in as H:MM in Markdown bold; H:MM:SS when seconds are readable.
**22:47**
